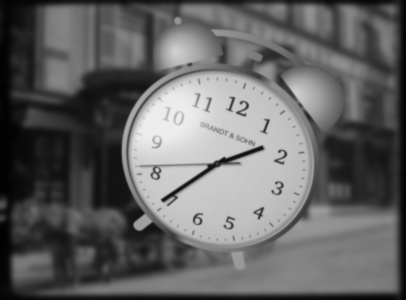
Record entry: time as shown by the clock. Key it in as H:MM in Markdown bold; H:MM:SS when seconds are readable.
**1:35:41**
